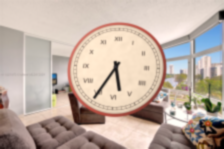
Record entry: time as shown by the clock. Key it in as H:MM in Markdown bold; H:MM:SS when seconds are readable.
**5:35**
